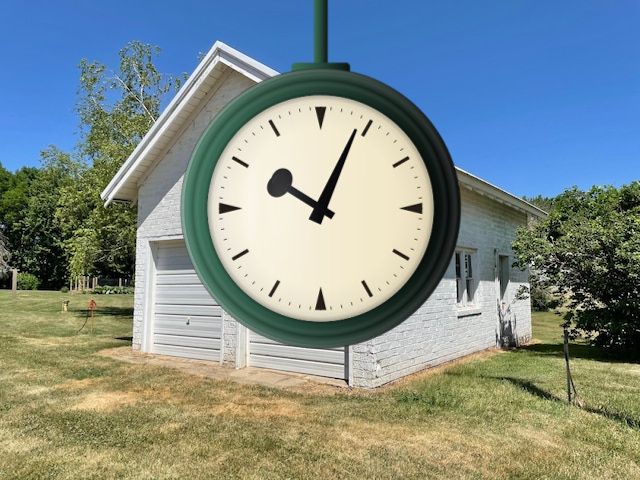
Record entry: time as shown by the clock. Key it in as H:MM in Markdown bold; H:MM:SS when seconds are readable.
**10:04**
